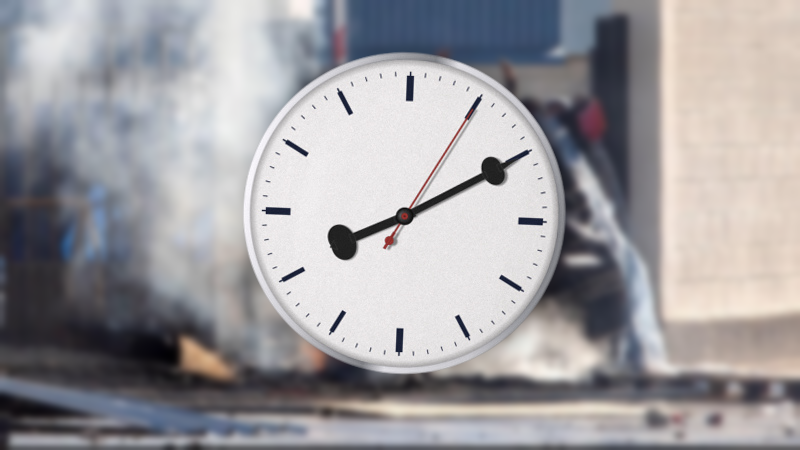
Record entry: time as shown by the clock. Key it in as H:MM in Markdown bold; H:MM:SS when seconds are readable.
**8:10:05**
